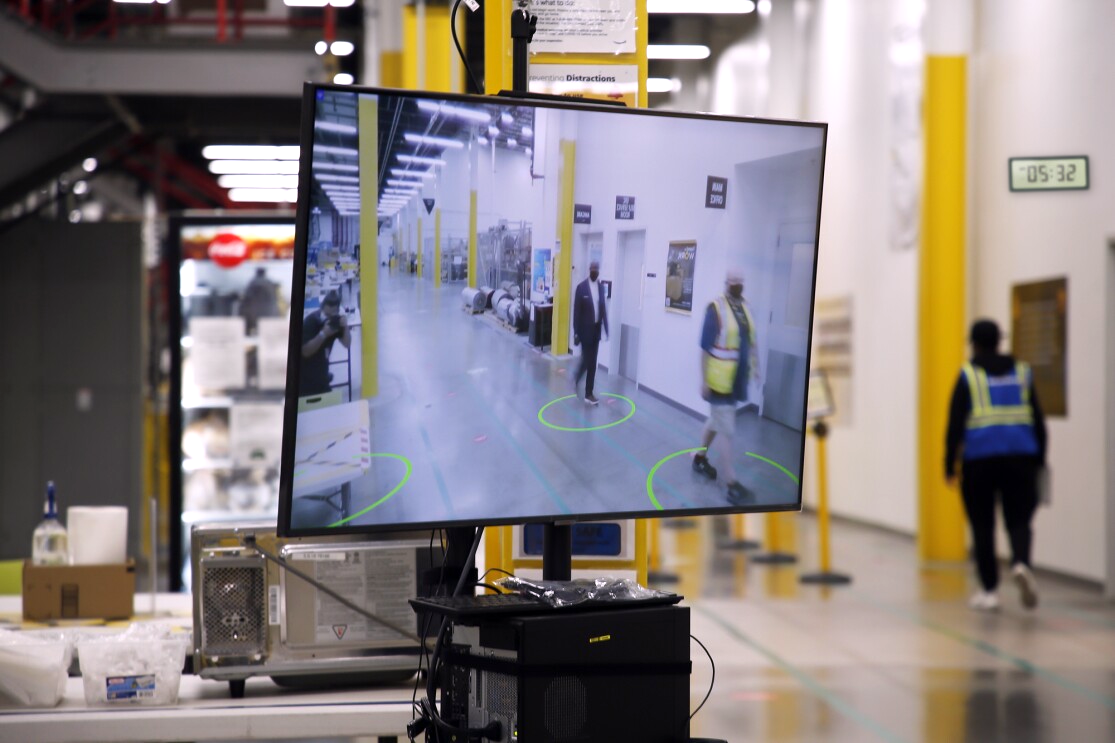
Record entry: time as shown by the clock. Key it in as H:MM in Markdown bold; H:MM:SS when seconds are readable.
**5:32**
